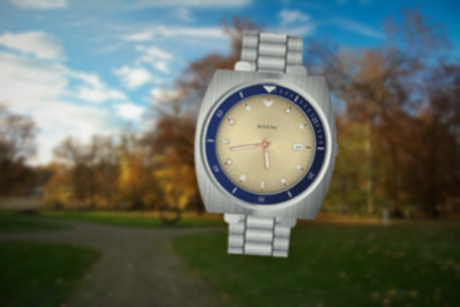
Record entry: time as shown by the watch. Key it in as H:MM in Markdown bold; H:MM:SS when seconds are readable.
**5:43**
